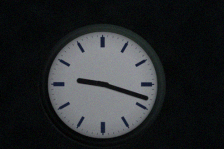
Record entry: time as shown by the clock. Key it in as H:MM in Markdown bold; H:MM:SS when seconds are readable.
**9:18**
